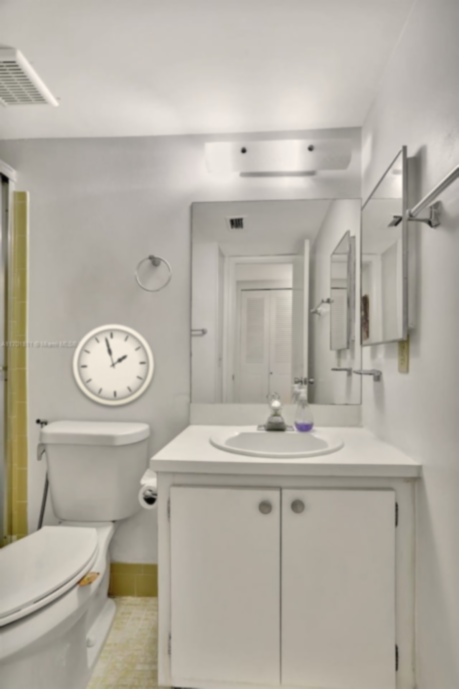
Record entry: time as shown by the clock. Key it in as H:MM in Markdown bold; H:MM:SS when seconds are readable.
**1:58**
